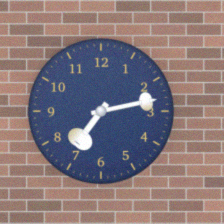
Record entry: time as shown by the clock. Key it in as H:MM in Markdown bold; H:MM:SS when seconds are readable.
**7:13**
